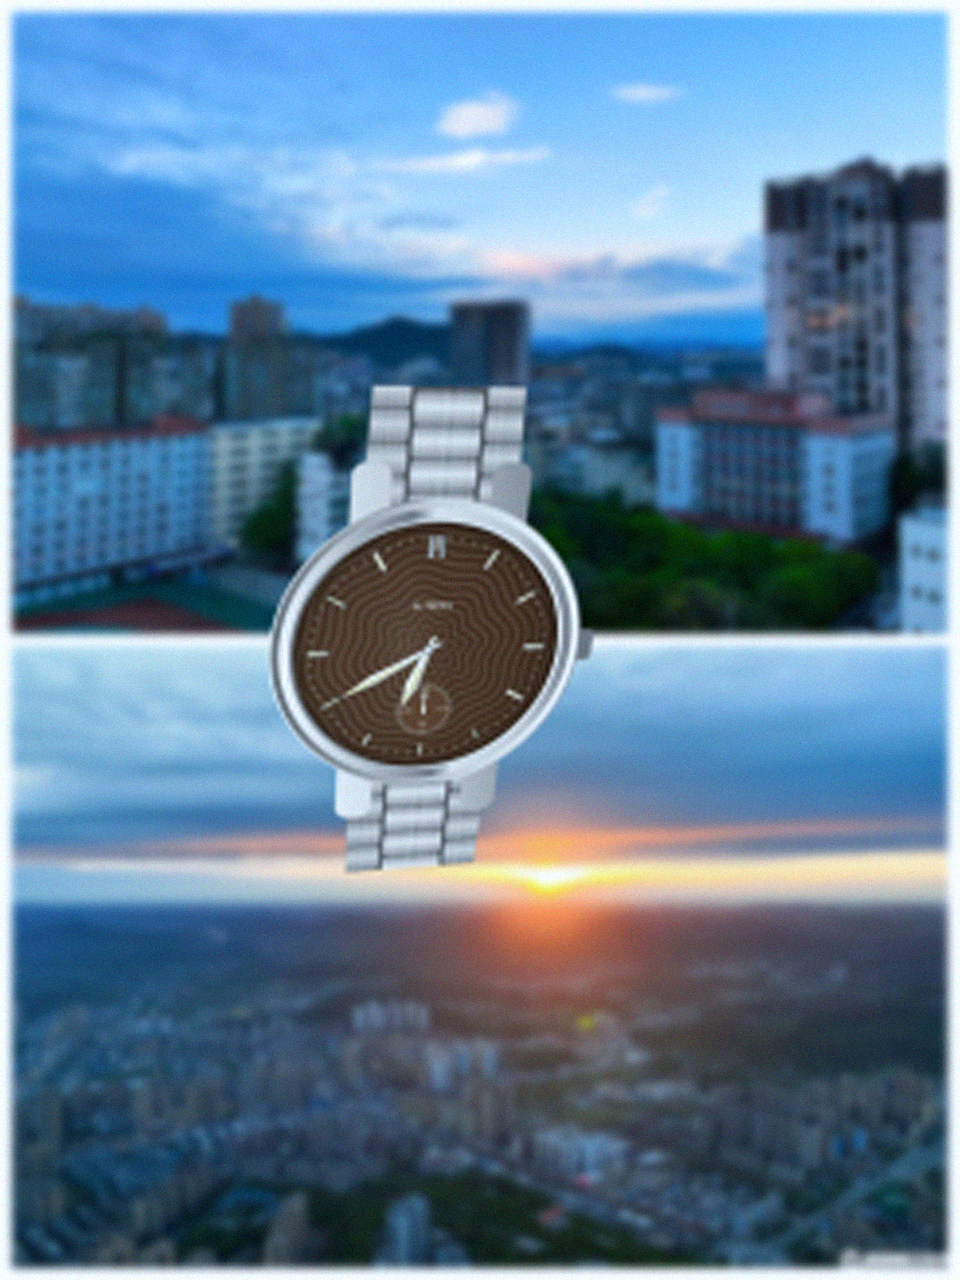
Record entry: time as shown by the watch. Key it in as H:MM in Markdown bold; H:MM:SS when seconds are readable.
**6:40**
